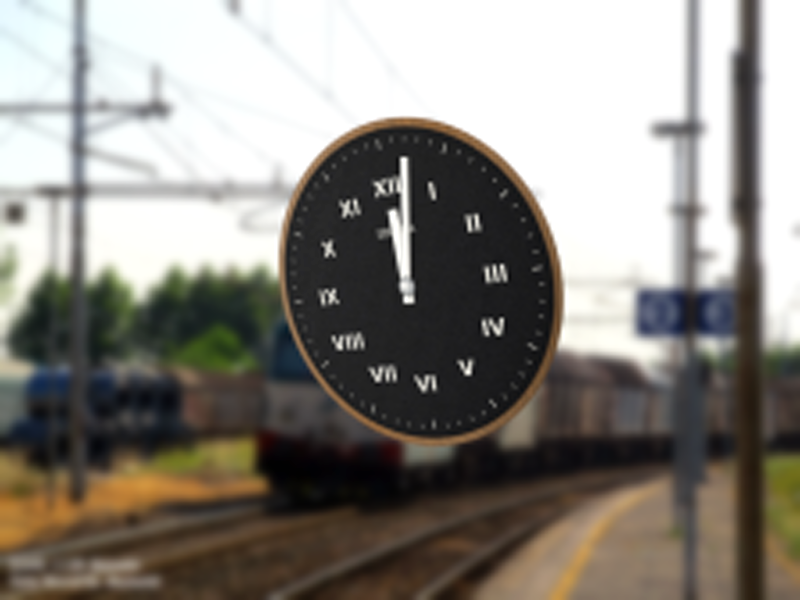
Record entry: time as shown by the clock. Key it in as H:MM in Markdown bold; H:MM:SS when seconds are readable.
**12:02**
